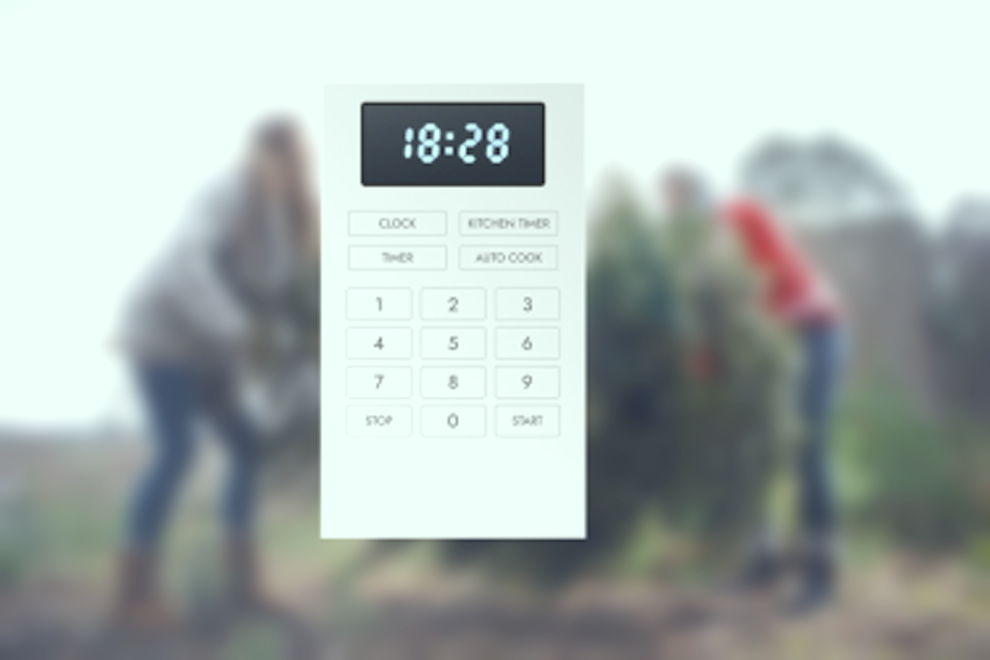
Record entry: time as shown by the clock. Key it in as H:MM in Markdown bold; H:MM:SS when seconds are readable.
**18:28**
